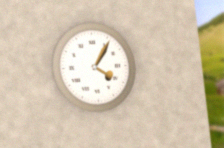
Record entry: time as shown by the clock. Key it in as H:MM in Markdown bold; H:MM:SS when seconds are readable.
**4:06**
